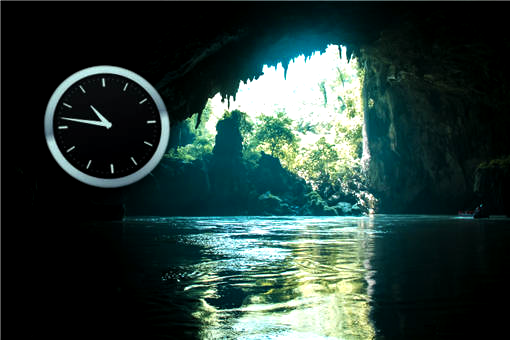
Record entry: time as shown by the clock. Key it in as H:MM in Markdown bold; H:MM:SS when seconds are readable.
**10:47**
